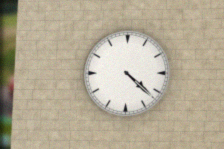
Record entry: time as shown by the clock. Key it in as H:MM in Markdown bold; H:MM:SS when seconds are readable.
**4:22**
